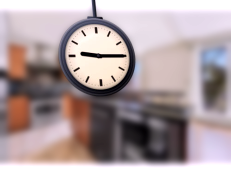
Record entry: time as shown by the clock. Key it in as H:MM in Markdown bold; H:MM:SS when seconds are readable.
**9:15**
